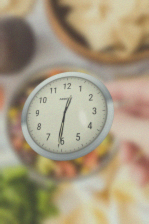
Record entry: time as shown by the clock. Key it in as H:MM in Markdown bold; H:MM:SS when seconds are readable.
**12:31**
